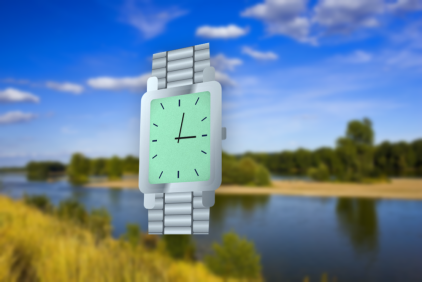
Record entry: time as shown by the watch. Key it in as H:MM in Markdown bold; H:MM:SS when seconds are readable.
**3:02**
